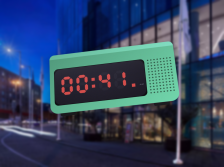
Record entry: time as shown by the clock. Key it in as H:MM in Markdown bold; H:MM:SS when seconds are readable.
**0:41**
